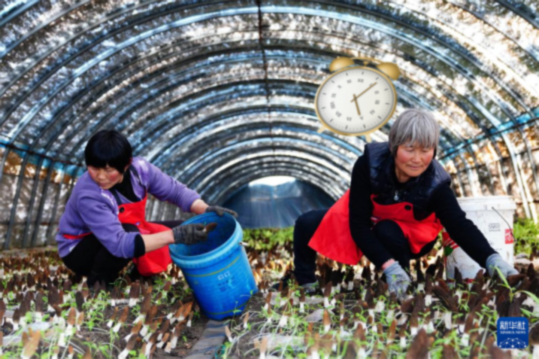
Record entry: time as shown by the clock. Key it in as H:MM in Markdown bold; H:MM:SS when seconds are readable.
**5:06**
